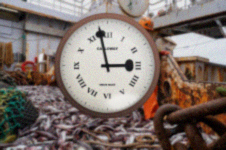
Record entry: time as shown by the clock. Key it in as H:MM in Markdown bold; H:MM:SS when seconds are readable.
**2:58**
